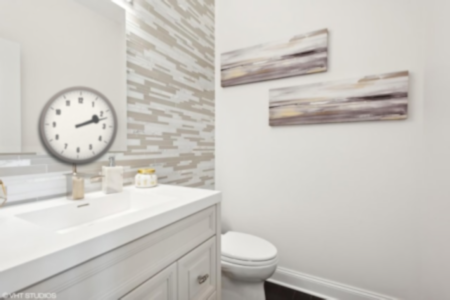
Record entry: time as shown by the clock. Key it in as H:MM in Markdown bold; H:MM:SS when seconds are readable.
**2:12**
